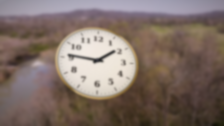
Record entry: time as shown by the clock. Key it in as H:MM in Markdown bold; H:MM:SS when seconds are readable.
**1:46**
